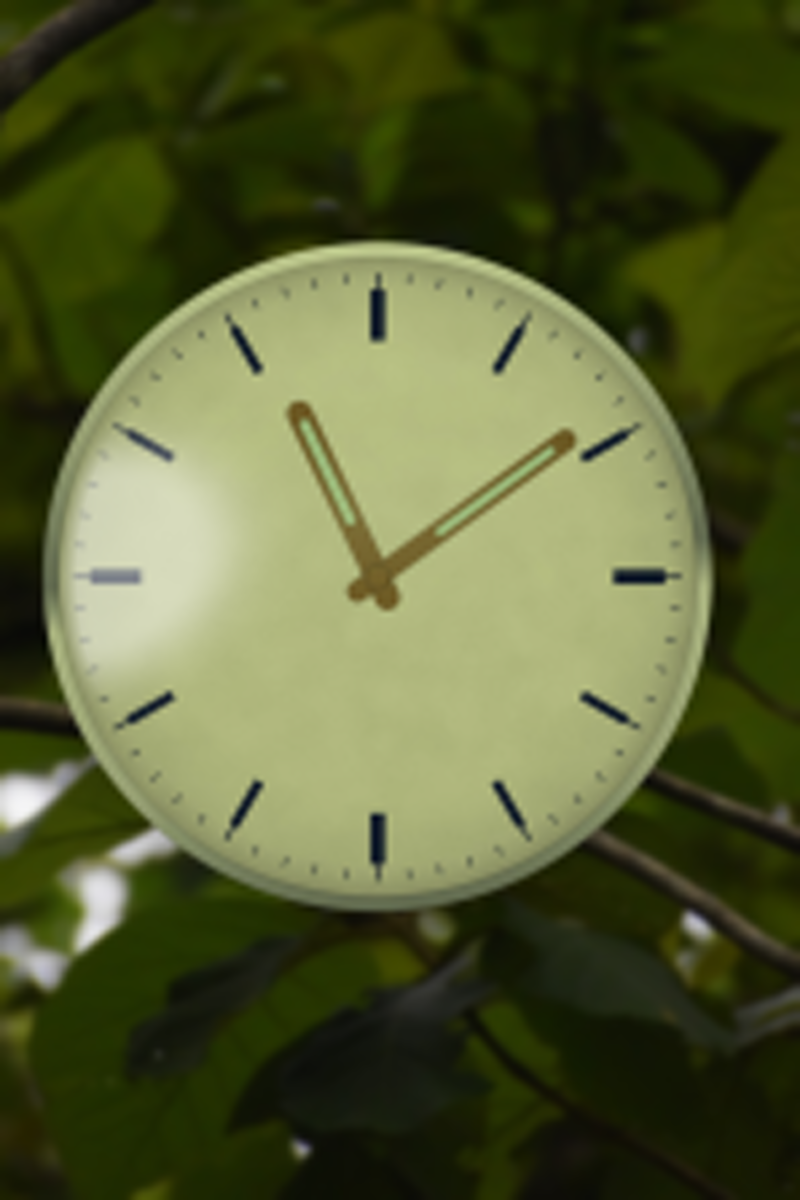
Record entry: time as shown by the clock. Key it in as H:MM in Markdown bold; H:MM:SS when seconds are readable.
**11:09**
